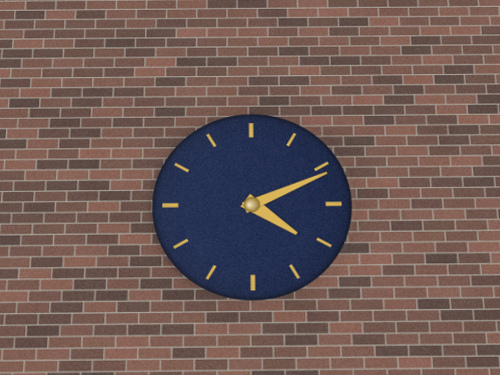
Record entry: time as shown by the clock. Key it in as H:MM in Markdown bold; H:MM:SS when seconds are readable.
**4:11**
